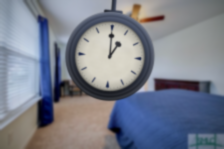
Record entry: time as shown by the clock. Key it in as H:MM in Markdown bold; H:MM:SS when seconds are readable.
**1:00**
